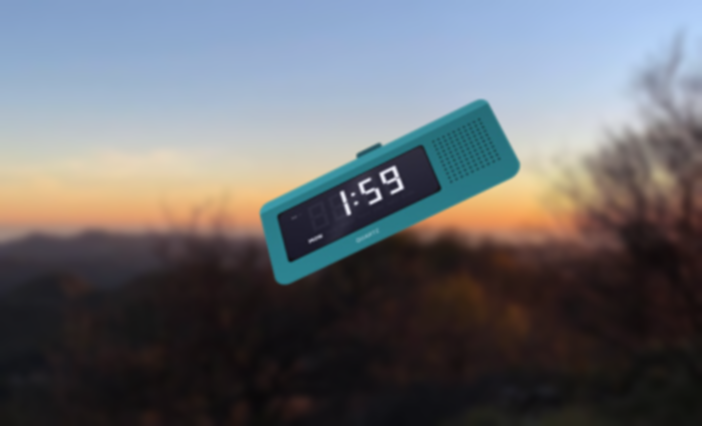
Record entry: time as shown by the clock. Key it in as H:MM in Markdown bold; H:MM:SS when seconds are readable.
**1:59**
